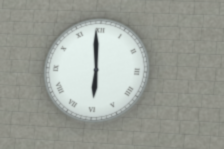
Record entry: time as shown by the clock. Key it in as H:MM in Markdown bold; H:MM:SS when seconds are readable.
**5:59**
